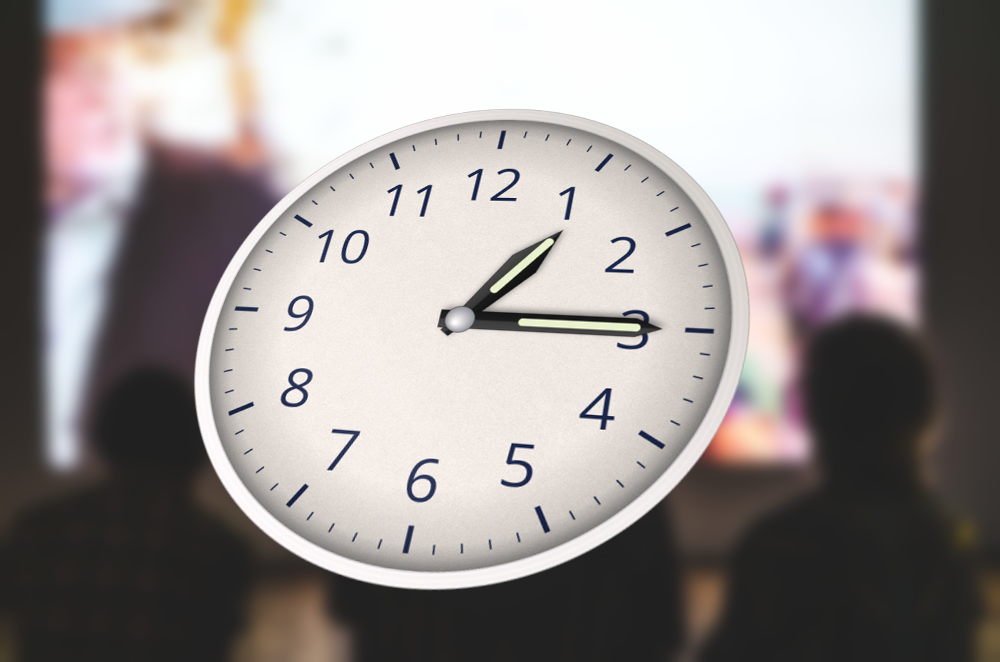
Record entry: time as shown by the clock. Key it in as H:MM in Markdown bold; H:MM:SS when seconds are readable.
**1:15**
